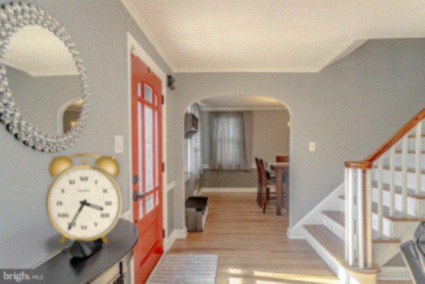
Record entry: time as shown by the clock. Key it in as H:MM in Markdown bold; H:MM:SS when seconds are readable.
**3:35**
